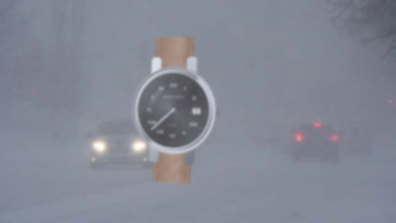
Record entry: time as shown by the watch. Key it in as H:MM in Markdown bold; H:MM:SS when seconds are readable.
**7:38**
